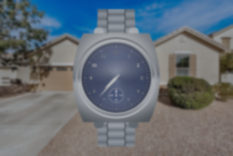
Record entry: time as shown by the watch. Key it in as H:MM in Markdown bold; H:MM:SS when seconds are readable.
**7:37**
